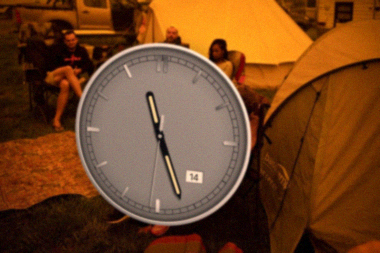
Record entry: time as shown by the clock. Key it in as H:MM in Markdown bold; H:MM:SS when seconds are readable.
**11:26:31**
